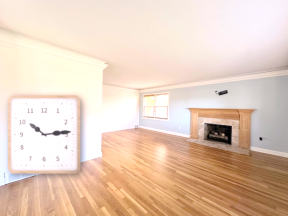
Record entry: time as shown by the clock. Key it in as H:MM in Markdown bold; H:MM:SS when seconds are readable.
**10:14**
